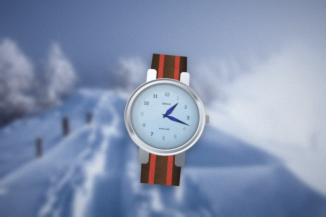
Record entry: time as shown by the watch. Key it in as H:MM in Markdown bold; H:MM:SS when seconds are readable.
**1:18**
